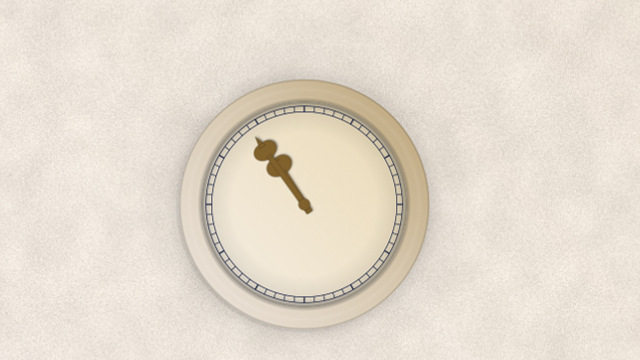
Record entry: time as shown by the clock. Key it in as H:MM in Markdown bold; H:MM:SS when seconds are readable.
**10:54**
